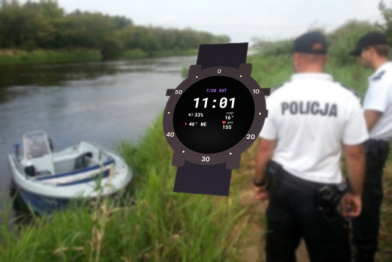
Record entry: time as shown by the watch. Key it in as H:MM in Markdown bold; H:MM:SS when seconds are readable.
**11:01**
